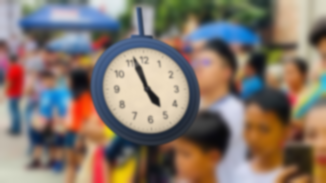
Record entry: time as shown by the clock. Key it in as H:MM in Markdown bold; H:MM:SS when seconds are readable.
**4:57**
